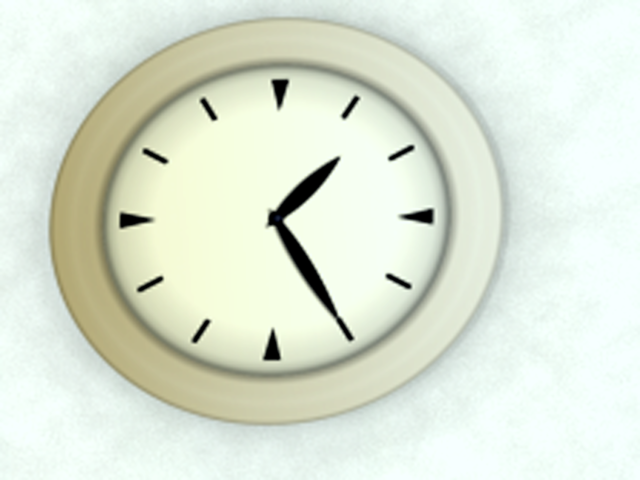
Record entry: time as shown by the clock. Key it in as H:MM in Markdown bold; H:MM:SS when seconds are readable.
**1:25**
